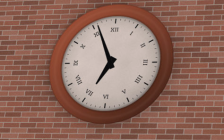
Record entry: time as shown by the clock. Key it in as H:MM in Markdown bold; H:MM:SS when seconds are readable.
**6:56**
